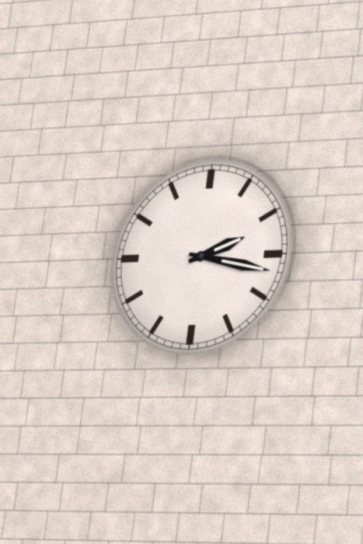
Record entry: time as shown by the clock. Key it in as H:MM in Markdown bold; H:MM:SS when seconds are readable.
**2:17**
